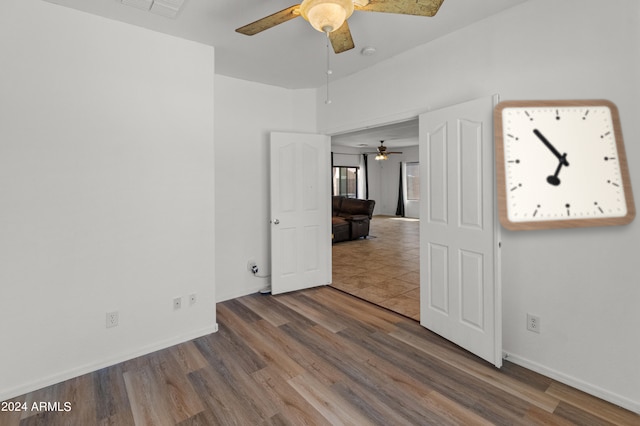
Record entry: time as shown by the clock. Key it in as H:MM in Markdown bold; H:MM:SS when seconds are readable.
**6:54**
